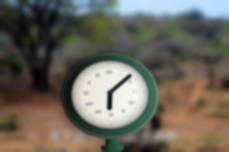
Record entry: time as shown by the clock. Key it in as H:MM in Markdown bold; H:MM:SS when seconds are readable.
**6:08**
